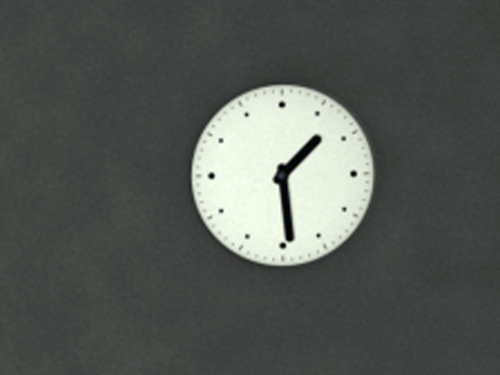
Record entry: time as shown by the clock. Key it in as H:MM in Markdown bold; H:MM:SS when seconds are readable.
**1:29**
